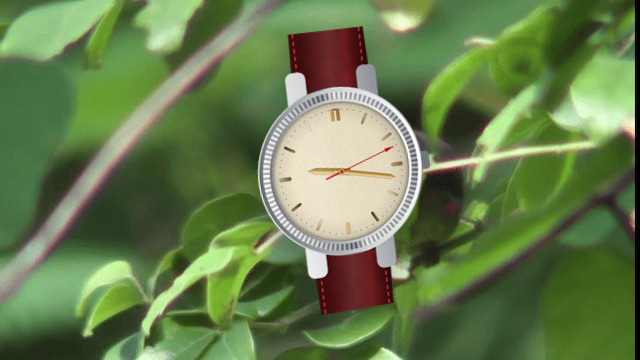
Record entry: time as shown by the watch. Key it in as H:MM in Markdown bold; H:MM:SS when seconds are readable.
**9:17:12**
